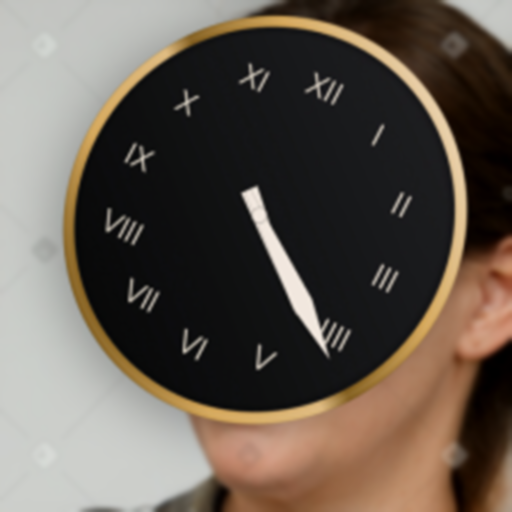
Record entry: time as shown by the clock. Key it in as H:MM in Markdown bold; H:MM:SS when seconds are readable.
**4:21**
